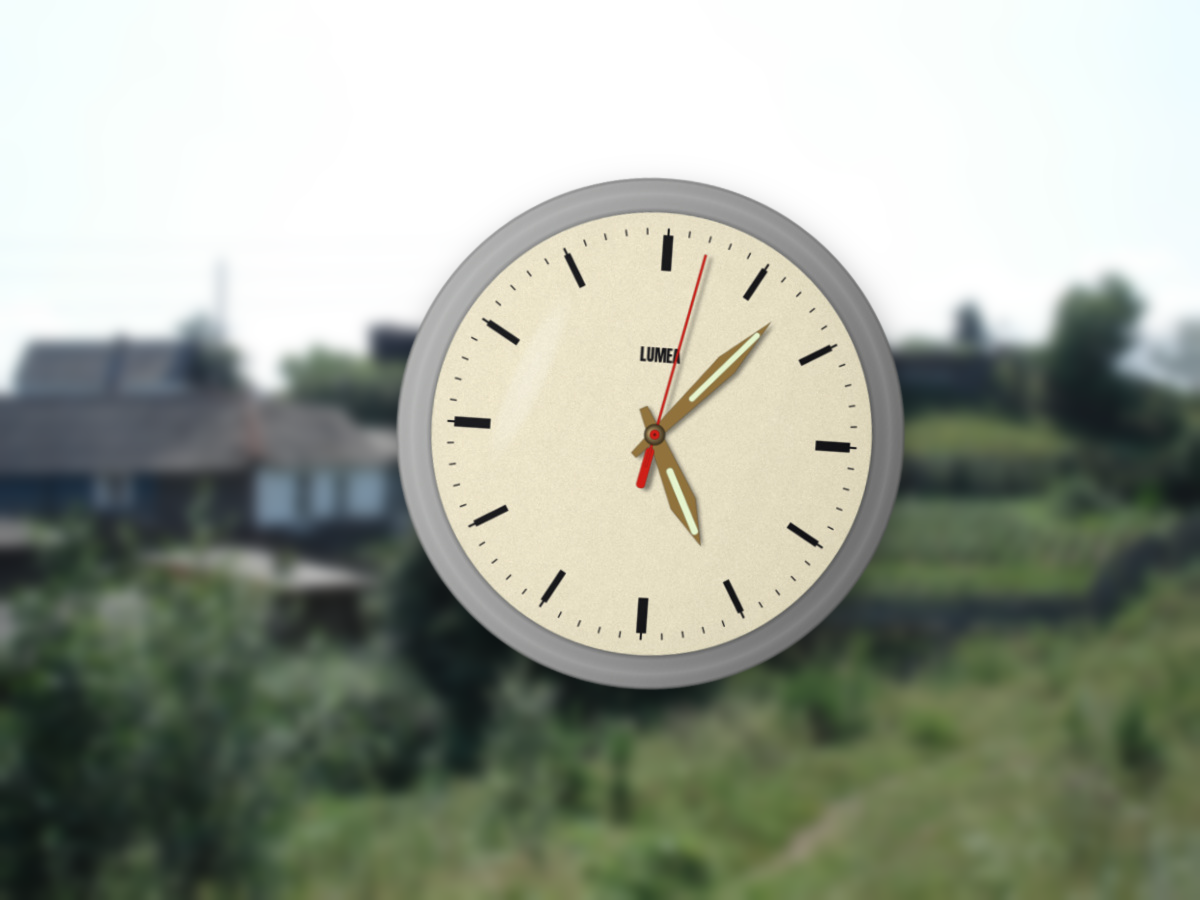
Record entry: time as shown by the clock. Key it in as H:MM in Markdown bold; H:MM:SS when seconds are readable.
**5:07:02**
